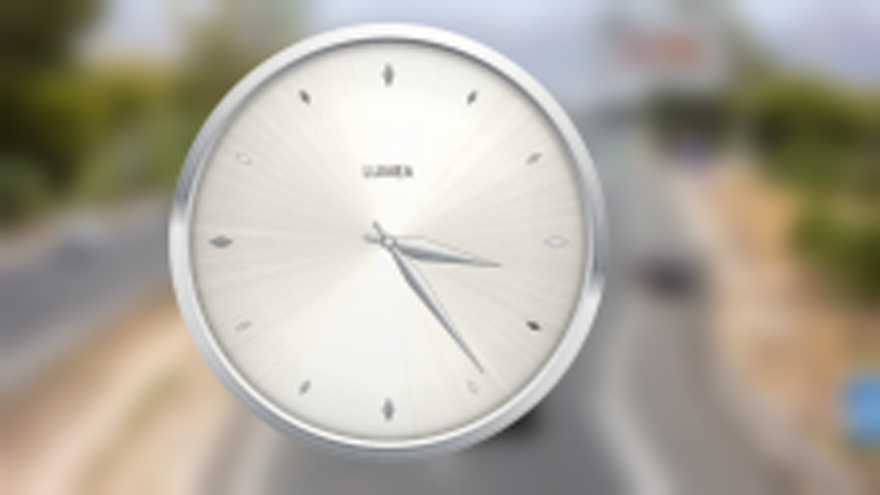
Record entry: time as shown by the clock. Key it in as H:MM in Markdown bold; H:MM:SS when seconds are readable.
**3:24**
